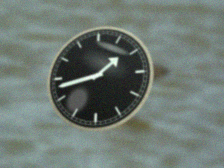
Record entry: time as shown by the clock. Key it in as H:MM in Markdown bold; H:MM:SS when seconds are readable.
**1:43**
